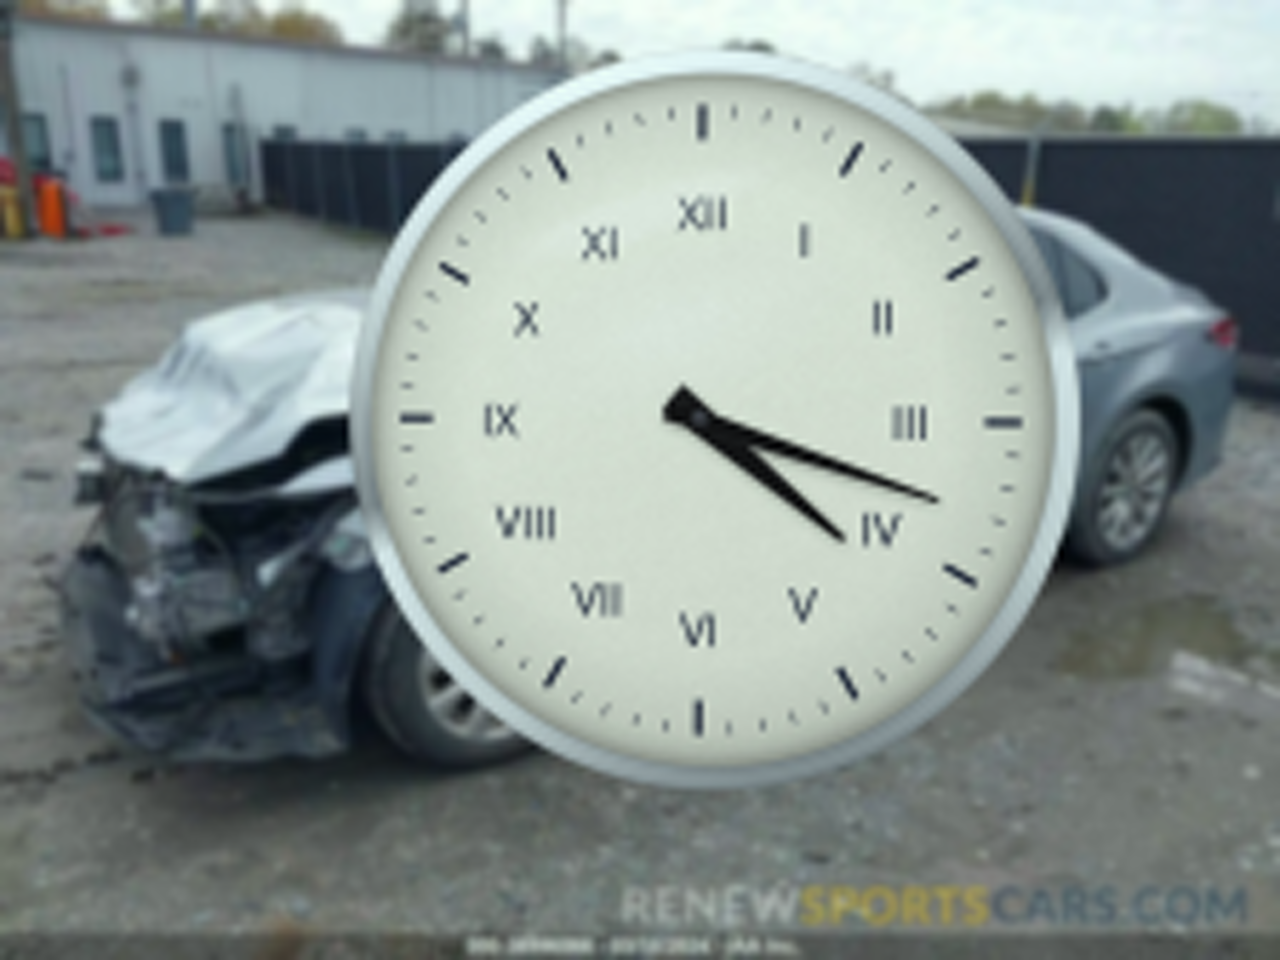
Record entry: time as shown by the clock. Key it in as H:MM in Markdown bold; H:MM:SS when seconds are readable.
**4:18**
